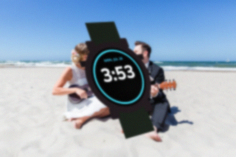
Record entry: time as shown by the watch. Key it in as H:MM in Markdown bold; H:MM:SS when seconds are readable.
**3:53**
